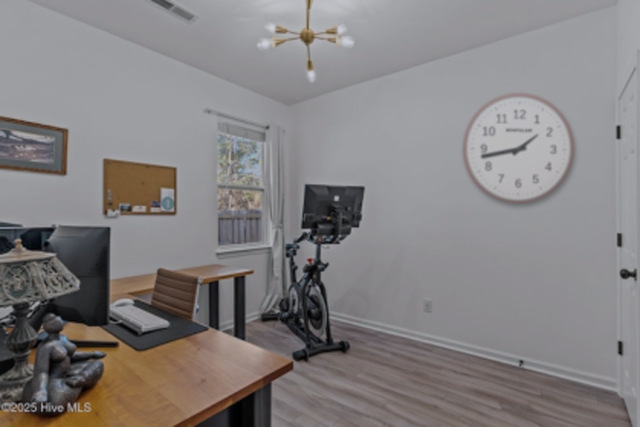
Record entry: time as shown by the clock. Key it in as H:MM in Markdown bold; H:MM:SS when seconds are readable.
**1:43**
